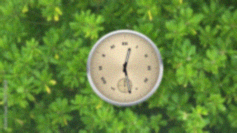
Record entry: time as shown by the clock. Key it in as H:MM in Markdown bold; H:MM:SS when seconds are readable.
**12:28**
